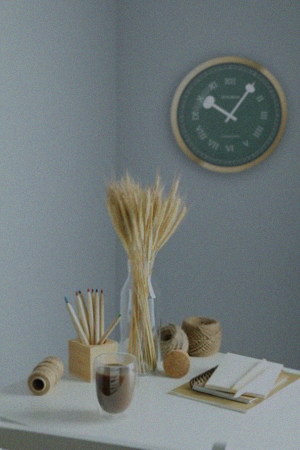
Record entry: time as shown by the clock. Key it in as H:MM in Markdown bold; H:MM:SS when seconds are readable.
**10:06**
